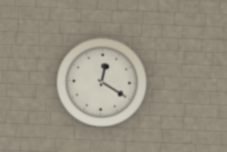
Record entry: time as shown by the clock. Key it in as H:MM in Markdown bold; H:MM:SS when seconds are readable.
**12:20**
